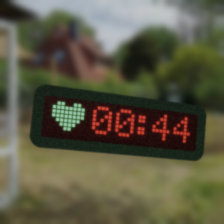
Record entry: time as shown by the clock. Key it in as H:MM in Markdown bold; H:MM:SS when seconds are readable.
**0:44**
